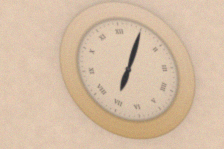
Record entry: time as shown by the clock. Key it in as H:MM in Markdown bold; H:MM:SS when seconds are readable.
**7:05**
